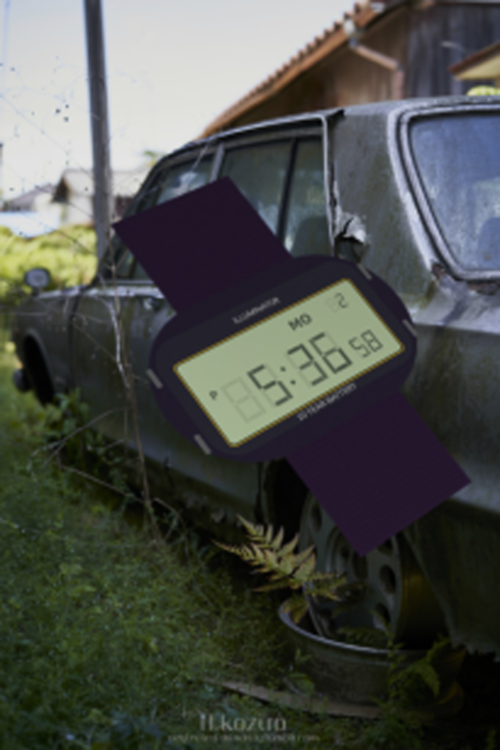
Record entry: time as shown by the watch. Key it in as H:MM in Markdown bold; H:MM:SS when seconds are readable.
**5:36:58**
